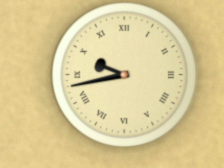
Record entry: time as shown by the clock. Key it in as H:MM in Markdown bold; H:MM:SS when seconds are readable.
**9:43**
